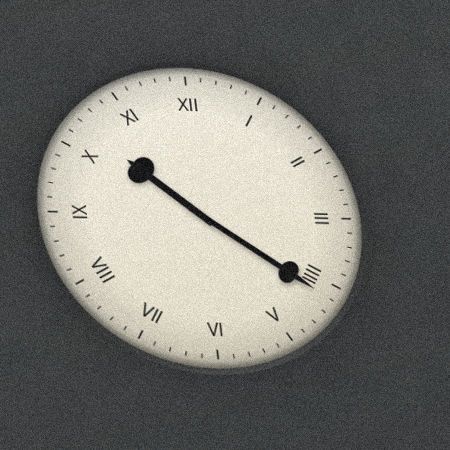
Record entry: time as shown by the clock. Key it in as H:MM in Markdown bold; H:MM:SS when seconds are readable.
**10:21**
